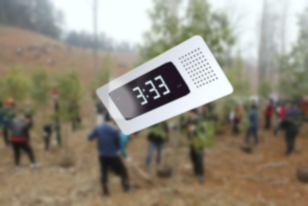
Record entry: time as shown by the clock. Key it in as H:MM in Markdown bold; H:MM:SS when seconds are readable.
**3:33**
